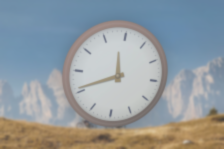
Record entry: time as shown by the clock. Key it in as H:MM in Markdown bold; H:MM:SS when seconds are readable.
**11:41**
